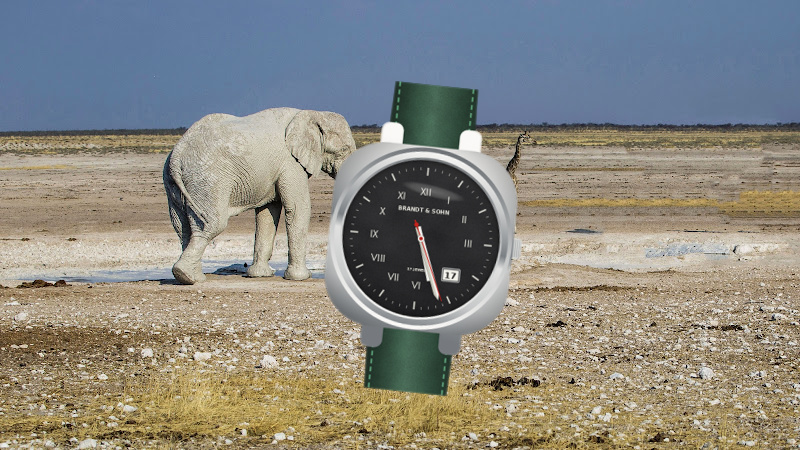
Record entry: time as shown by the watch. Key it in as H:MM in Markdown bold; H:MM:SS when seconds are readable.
**5:26:26**
